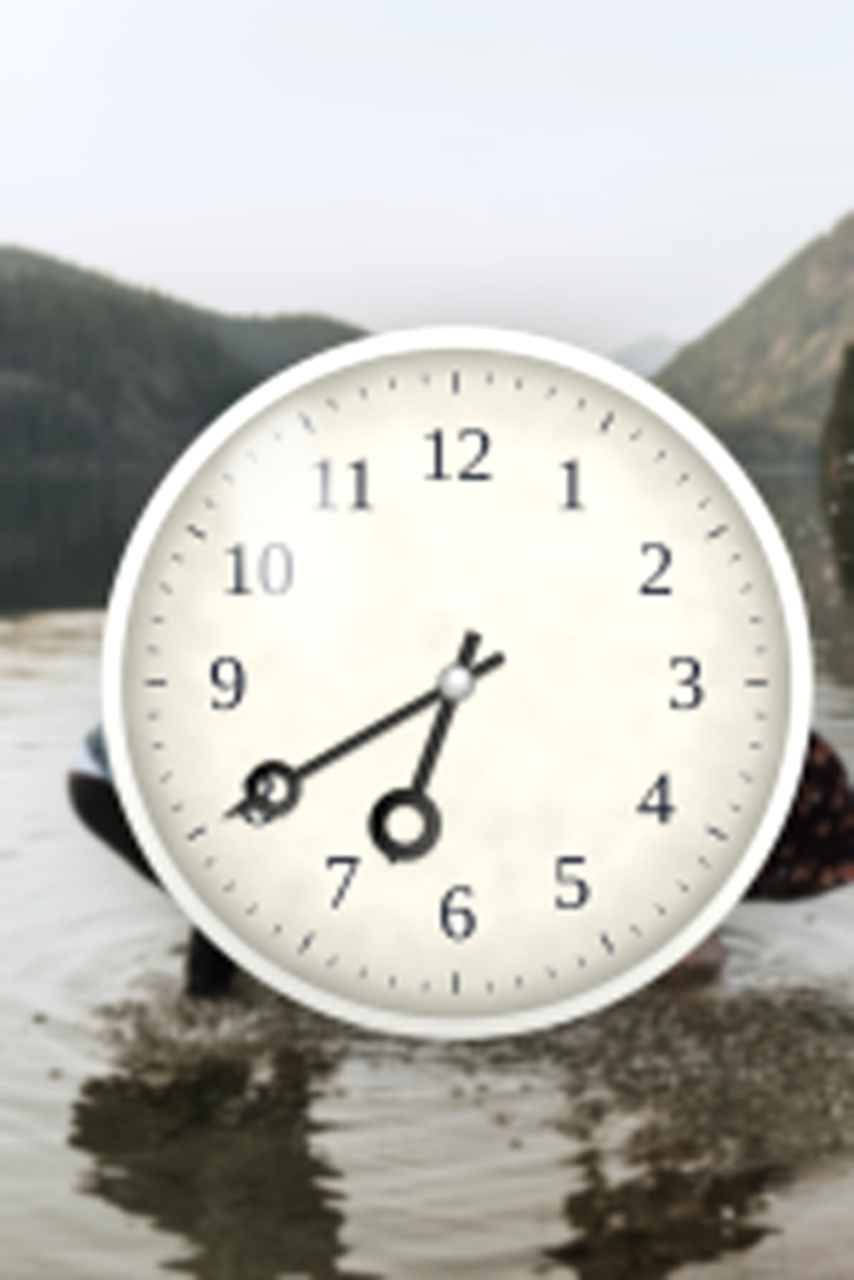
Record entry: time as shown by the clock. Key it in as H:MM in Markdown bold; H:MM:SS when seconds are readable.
**6:40**
